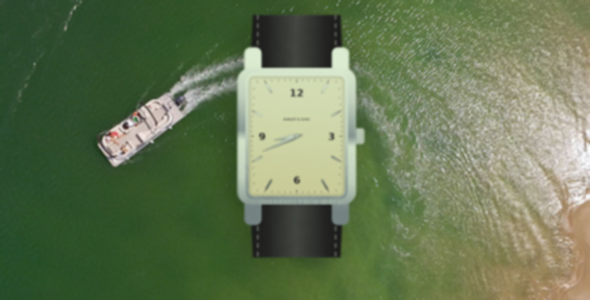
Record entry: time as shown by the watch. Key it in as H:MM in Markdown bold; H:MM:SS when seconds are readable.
**8:41**
